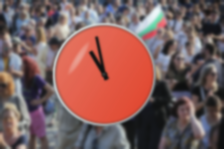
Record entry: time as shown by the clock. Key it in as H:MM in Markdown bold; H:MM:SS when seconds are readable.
**10:58**
